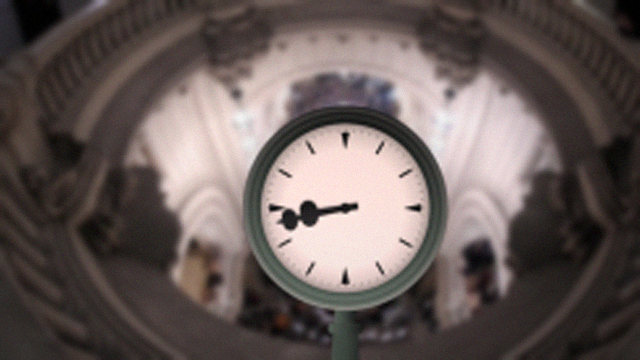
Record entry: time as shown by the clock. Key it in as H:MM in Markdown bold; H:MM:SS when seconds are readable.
**8:43**
